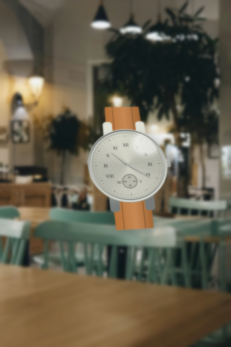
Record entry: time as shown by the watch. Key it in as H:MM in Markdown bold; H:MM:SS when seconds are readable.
**10:21**
